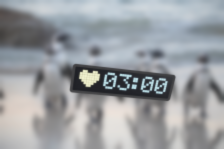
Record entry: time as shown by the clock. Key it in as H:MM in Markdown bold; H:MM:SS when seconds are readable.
**3:00**
